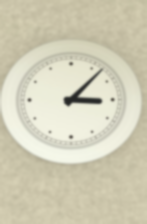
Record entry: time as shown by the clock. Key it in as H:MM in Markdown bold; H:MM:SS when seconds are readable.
**3:07**
